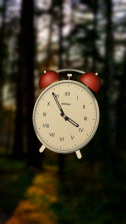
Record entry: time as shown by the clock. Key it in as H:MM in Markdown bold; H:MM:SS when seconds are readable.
**3:54**
